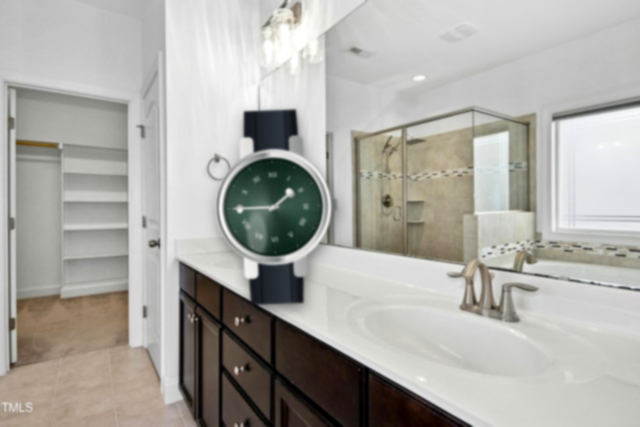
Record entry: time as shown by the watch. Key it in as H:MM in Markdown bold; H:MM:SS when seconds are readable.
**1:45**
